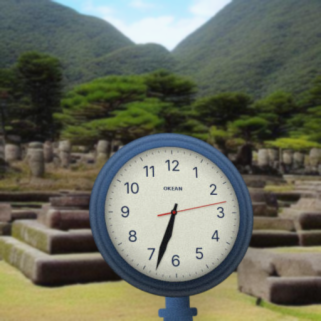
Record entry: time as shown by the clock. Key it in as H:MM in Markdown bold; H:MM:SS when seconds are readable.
**6:33:13**
